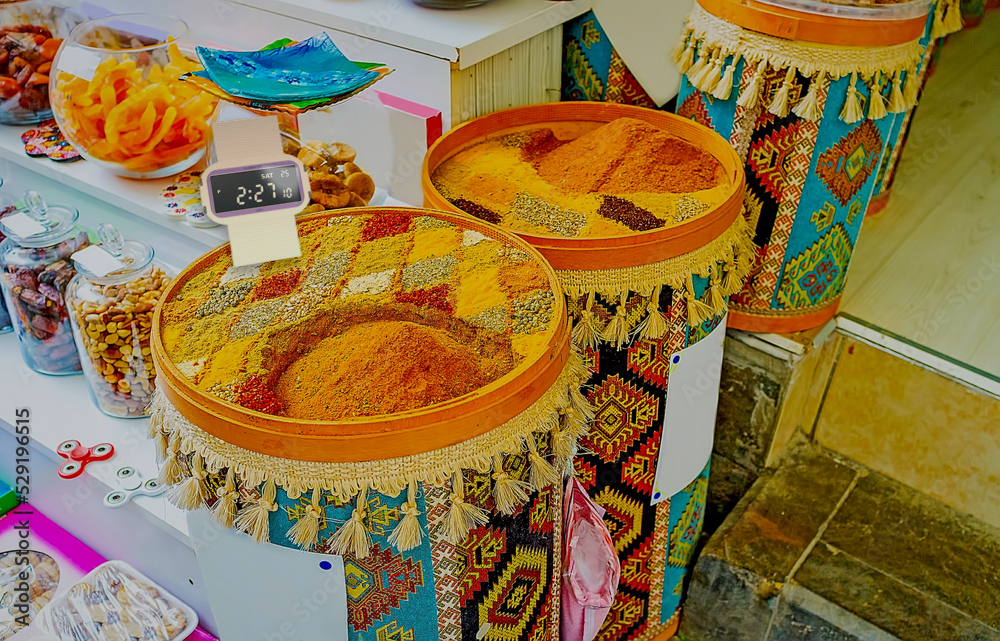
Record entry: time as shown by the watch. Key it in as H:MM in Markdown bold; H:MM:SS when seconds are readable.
**2:27:10**
